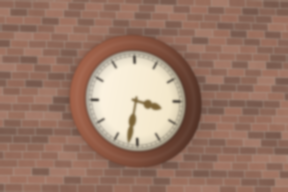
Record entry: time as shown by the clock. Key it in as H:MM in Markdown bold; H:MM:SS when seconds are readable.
**3:32**
